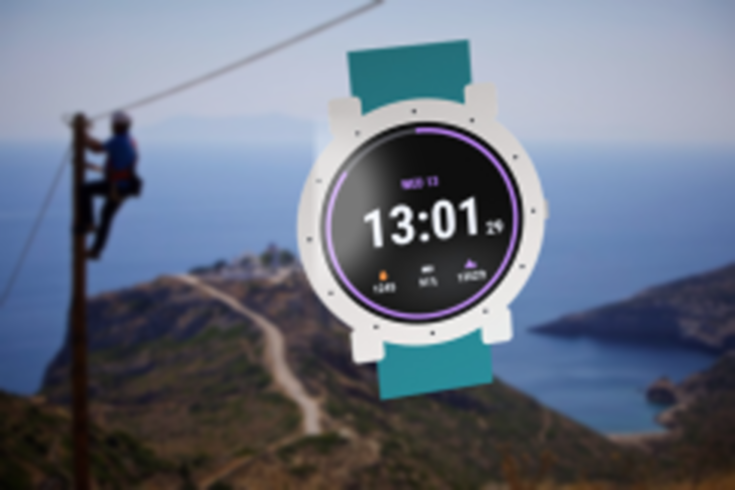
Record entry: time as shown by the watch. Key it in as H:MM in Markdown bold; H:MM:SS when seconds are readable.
**13:01**
